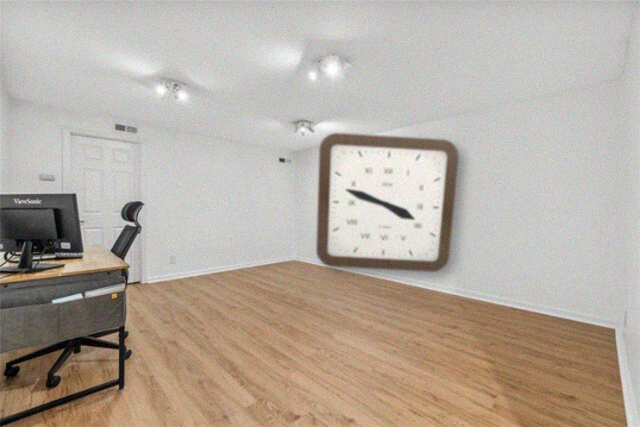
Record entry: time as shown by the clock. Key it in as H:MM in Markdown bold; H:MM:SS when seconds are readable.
**3:48**
